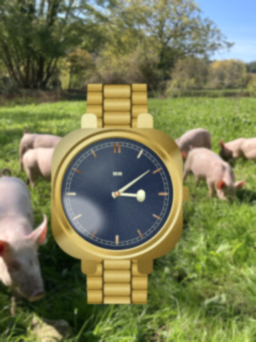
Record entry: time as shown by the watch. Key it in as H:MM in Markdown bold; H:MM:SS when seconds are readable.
**3:09**
